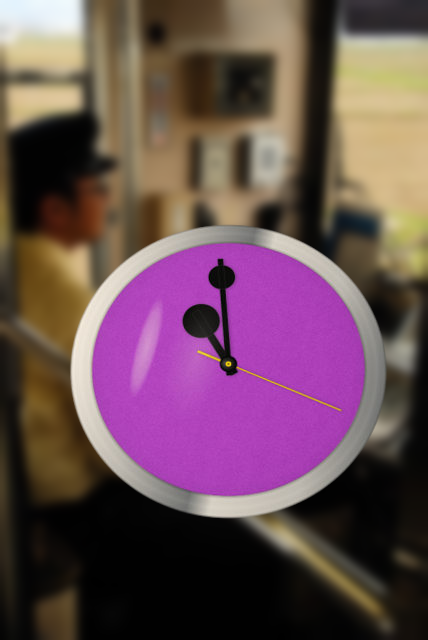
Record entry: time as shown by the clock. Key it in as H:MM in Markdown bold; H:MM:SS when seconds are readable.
**10:59:19**
